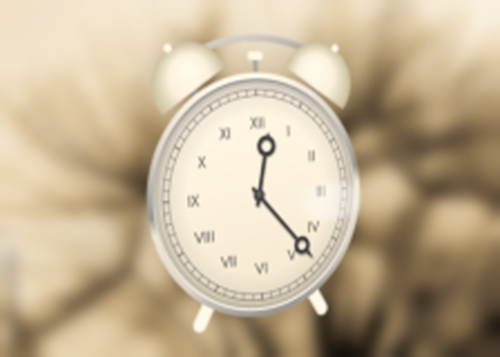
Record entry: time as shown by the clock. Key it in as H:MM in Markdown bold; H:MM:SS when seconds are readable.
**12:23**
